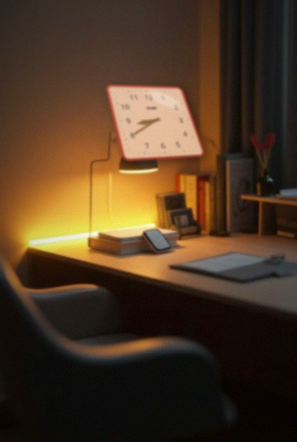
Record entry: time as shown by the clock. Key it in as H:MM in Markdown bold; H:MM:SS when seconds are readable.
**8:40**
